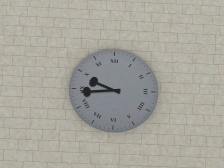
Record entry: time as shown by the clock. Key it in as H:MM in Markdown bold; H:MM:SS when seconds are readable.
**9:44**
